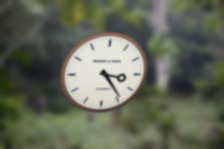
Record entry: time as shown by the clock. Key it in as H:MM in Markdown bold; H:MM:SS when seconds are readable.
**3:24**
